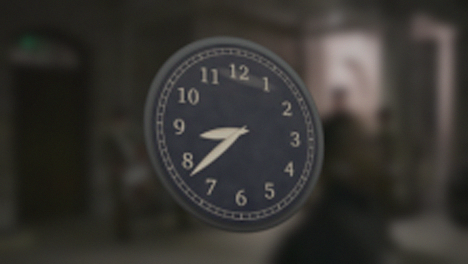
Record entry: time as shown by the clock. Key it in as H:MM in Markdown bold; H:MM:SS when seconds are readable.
**8:38**
